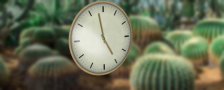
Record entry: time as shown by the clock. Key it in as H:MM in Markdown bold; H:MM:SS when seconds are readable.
**4:58**
